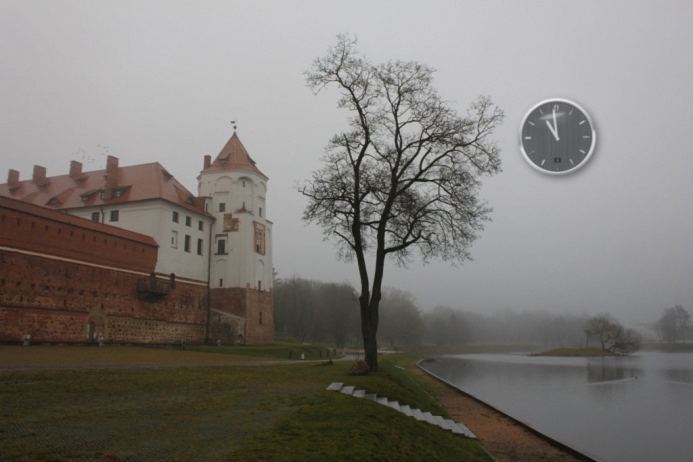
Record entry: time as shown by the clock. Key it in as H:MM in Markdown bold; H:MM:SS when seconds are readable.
**10:59**
